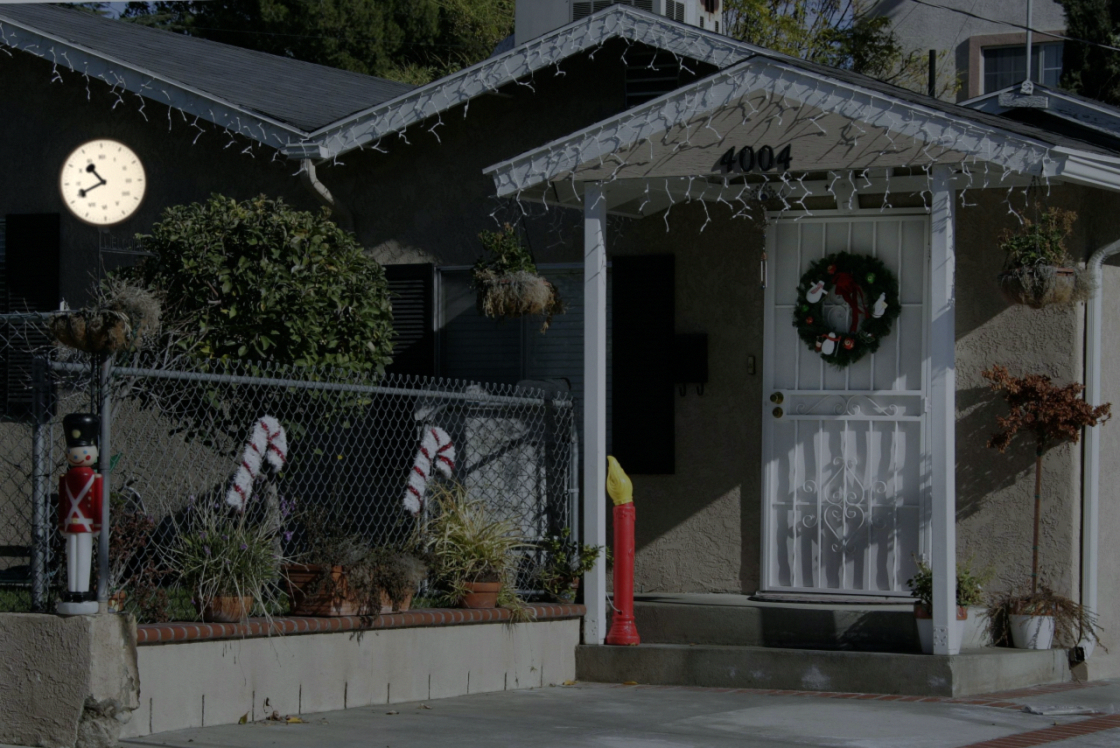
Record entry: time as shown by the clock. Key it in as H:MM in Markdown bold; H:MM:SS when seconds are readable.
**10:41**
